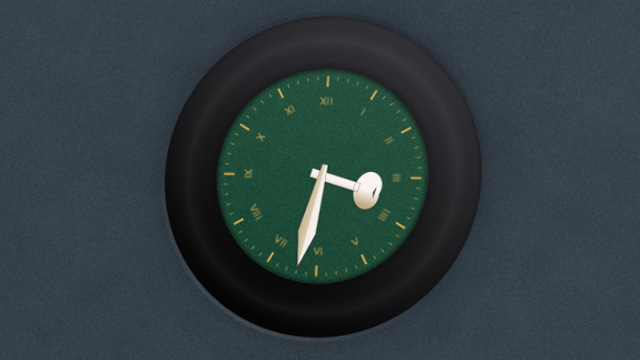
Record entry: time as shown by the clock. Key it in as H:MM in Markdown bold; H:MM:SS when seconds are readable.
**3:32**
